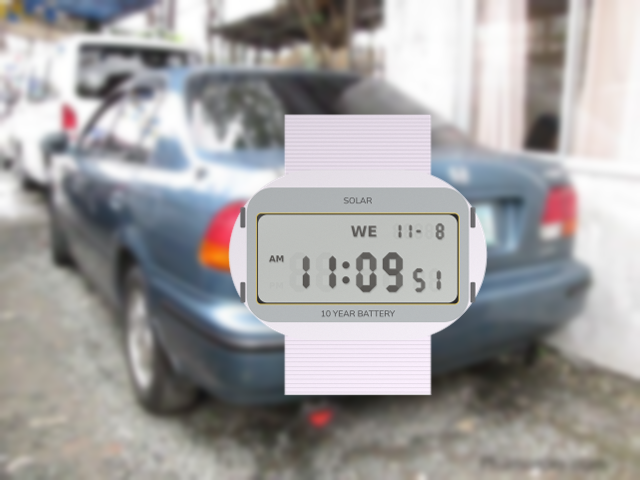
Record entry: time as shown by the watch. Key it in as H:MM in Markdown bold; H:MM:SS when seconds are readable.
**11:09:51**
